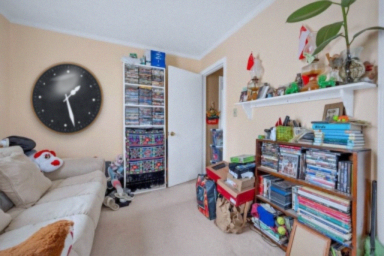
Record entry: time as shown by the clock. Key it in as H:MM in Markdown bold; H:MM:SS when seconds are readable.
**1:27**
